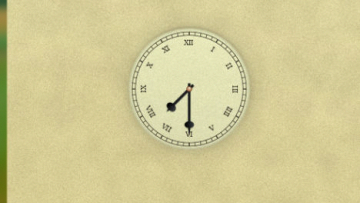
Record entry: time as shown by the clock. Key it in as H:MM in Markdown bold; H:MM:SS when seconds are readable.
**7:30**
